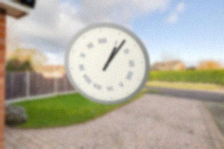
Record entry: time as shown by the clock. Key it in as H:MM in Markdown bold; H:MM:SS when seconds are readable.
**1:07**
